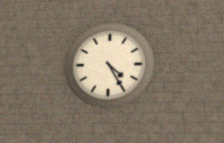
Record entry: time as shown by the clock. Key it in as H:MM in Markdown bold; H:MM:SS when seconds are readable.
**4:25**
